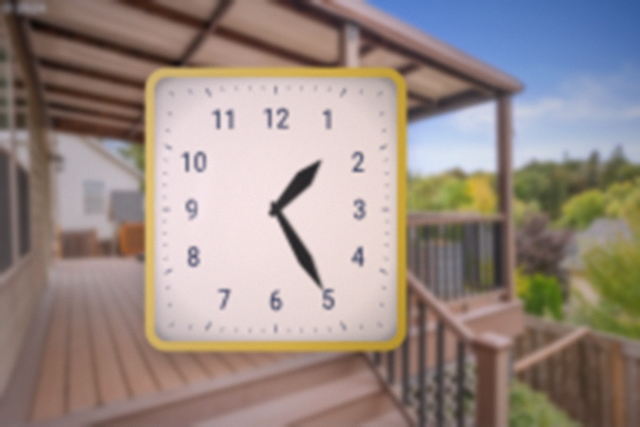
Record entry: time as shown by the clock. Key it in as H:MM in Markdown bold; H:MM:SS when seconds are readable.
**1:25**
